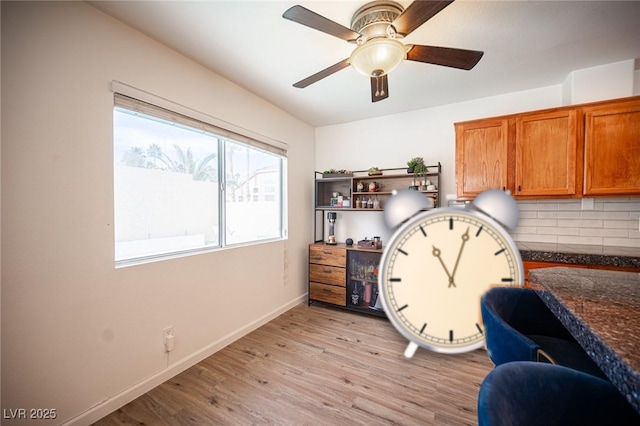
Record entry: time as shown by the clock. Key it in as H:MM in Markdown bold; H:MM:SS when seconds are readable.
**11:03**
